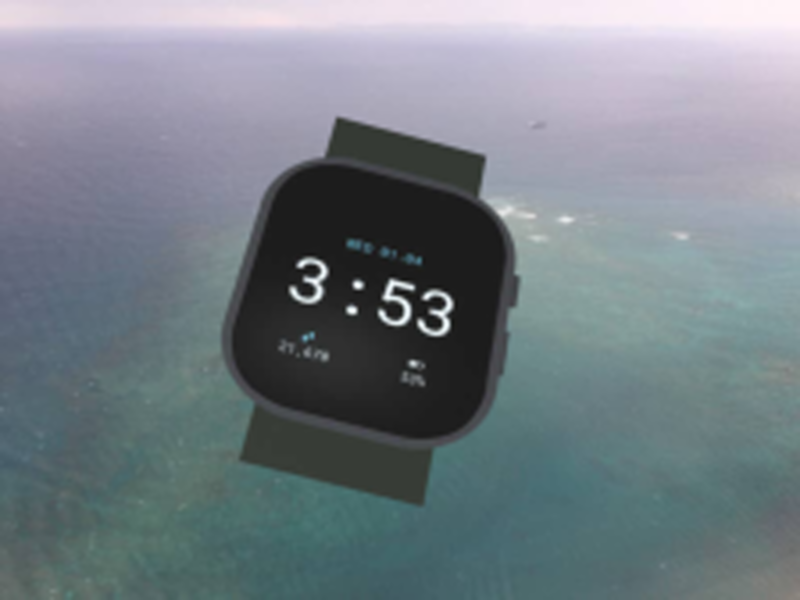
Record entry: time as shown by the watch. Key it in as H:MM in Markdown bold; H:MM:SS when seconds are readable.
**3:53**
